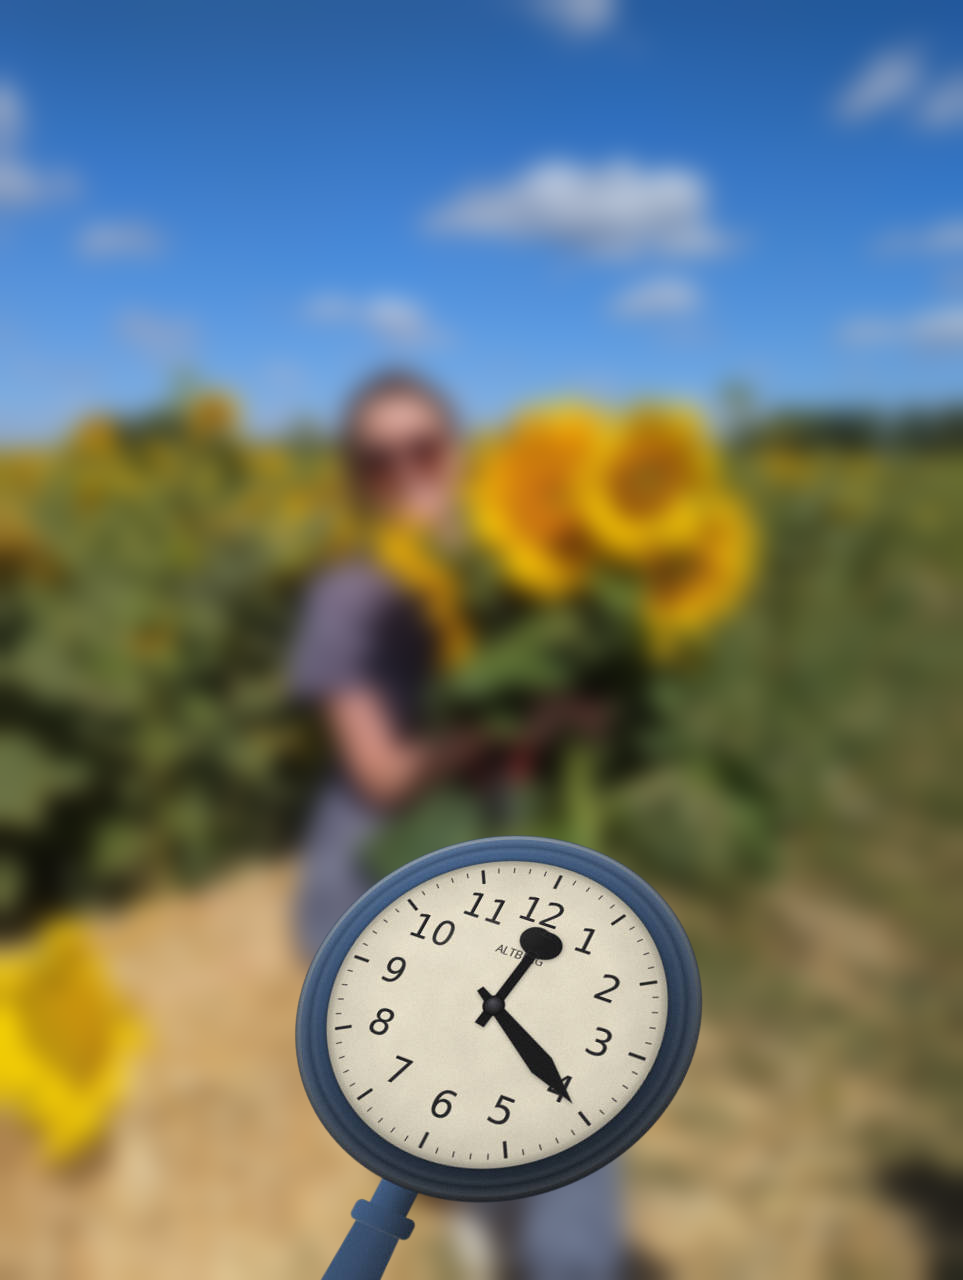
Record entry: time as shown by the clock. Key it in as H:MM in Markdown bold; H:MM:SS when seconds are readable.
**12:20**
